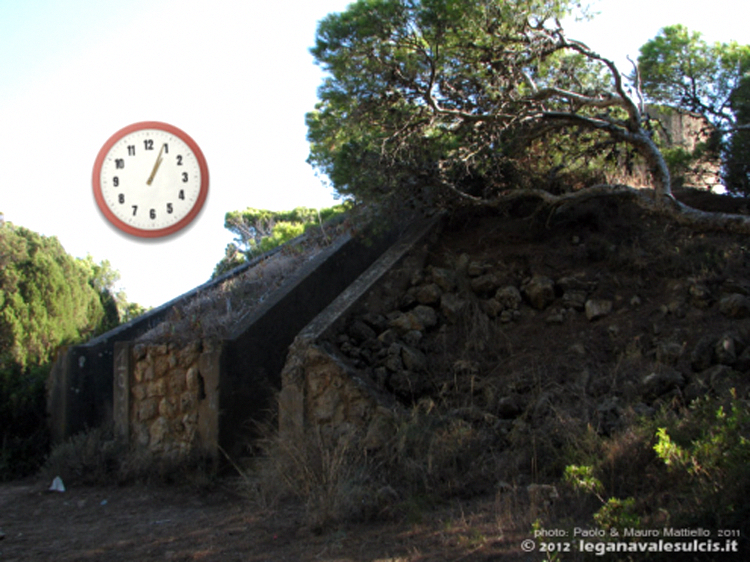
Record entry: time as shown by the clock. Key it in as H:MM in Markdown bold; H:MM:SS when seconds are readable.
**1:04**
